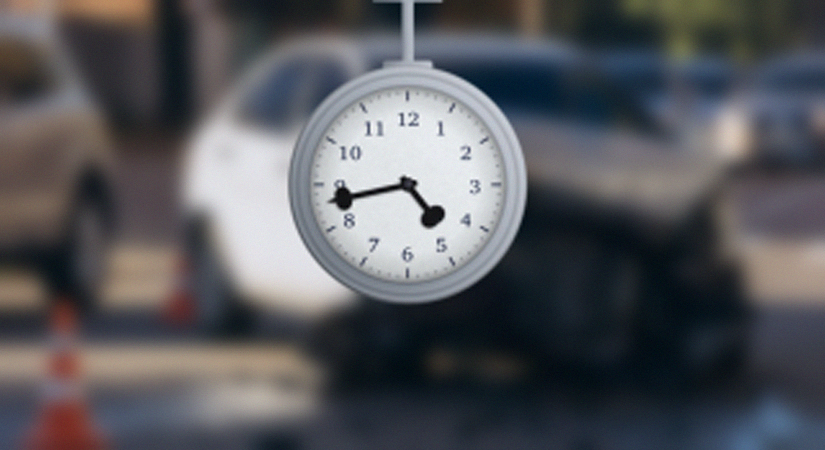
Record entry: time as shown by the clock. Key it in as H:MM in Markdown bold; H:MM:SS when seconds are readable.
**4:43**
